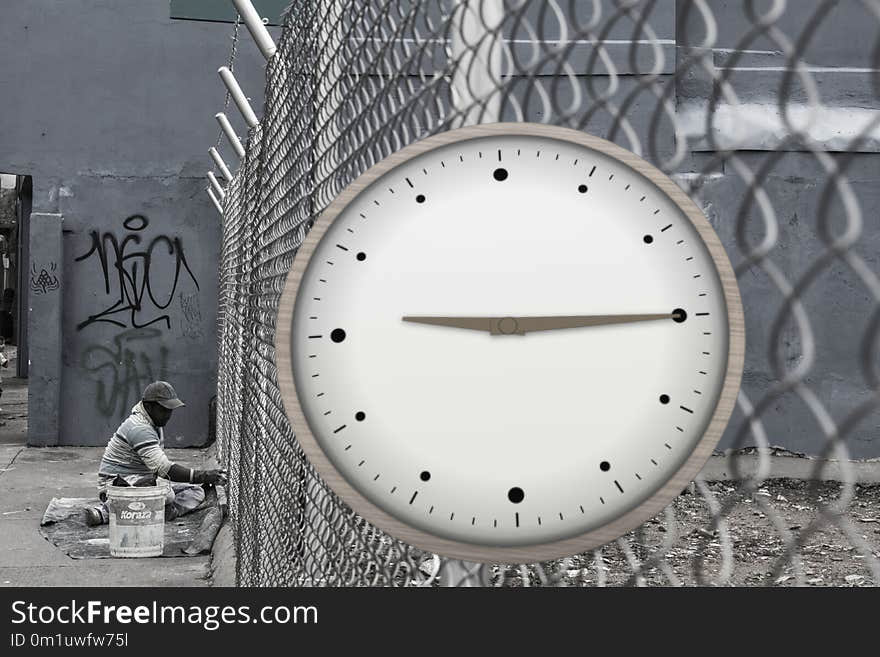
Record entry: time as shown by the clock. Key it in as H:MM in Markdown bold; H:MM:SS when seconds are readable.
**9:15**
